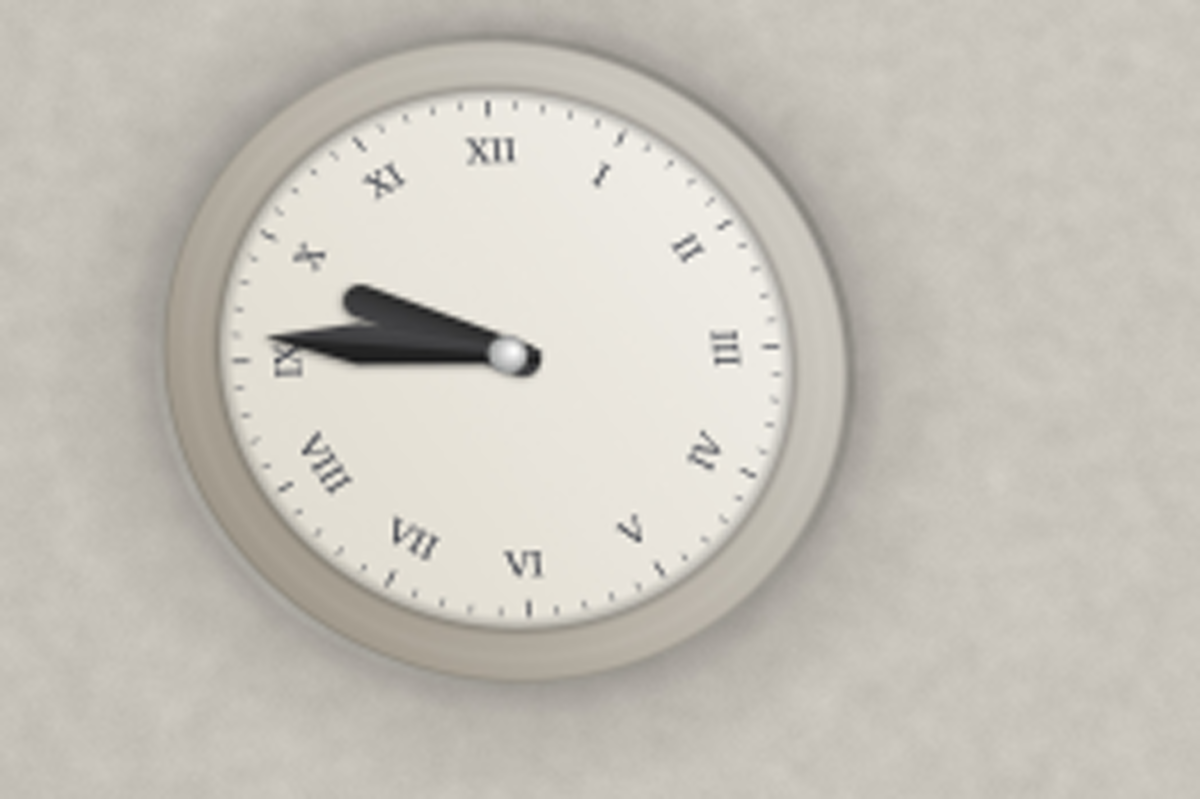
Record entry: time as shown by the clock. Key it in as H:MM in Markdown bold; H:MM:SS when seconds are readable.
**9:46**
